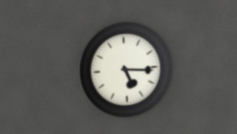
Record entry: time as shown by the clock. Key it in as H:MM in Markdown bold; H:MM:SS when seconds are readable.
**5:16**
